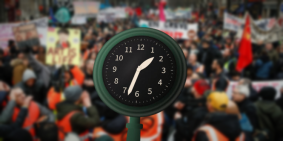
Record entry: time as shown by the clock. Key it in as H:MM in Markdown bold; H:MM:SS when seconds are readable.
**1:33**
